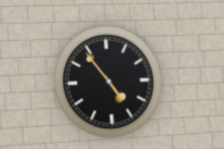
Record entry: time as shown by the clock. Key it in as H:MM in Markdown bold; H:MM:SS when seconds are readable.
**4:54**
